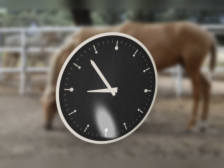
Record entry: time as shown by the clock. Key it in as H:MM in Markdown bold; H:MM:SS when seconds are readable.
**8:53**
